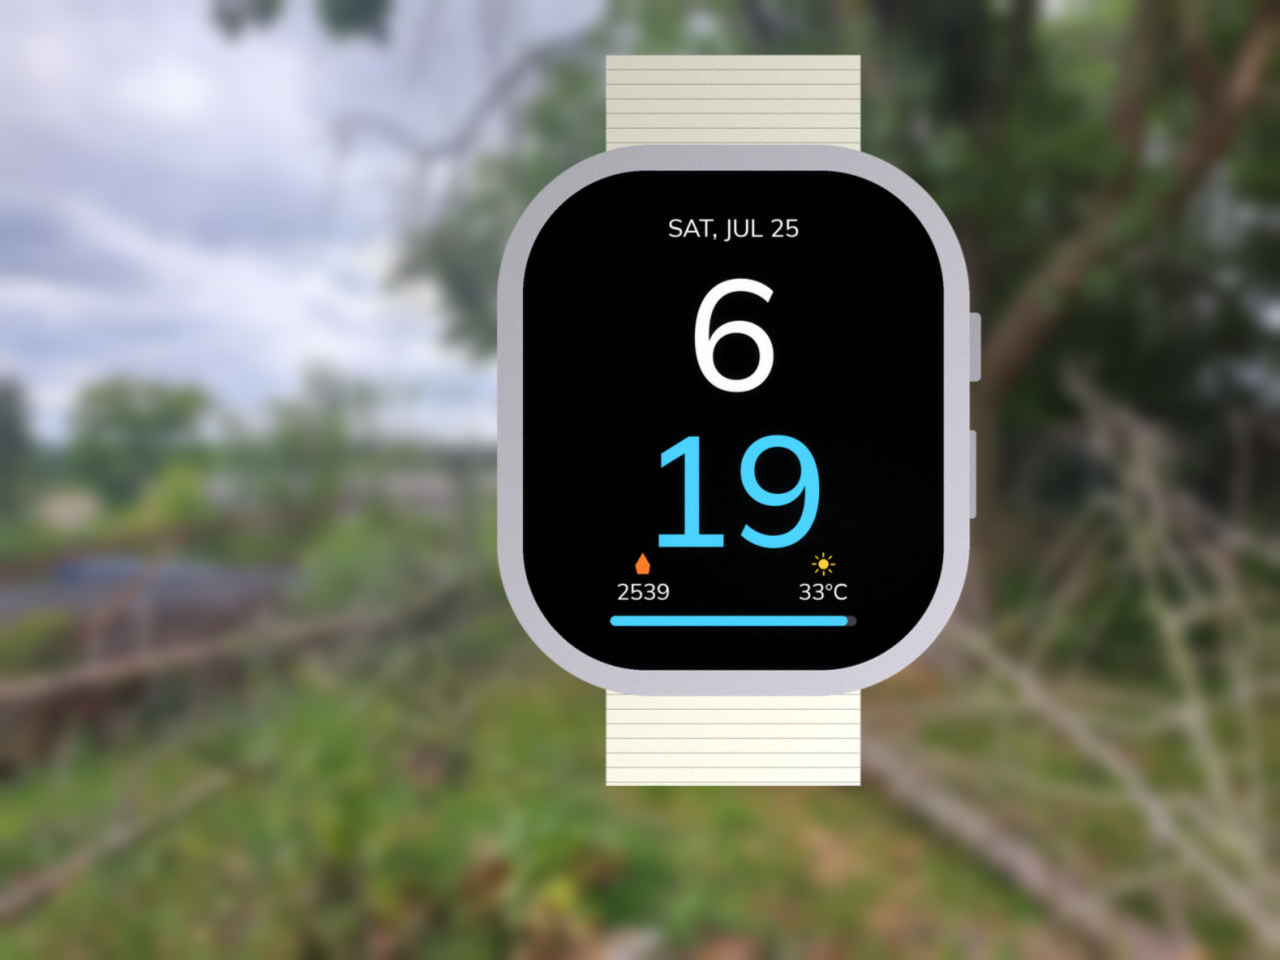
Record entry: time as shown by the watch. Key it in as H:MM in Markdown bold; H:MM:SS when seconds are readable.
**6:19**
